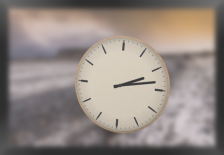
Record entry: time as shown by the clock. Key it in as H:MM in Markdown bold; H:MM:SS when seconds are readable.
**2:13**
